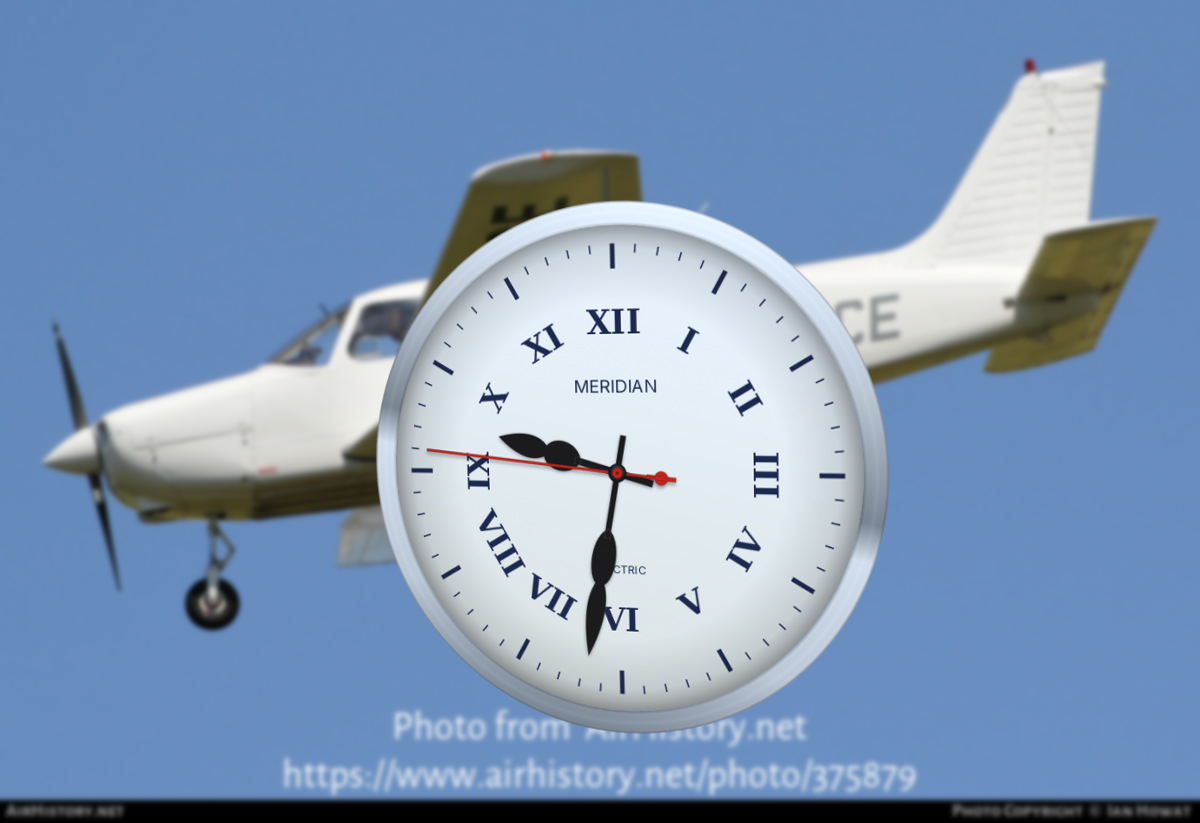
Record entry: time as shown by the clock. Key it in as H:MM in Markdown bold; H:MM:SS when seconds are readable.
**9:31:46**
